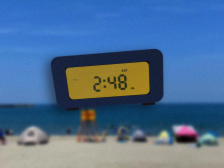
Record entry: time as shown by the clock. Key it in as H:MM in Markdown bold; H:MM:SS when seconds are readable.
**2:48**
